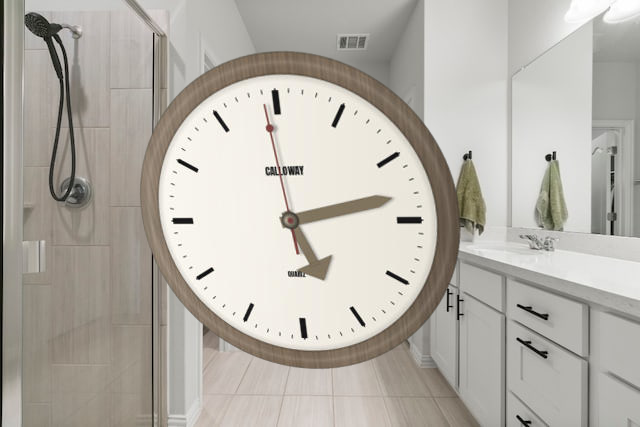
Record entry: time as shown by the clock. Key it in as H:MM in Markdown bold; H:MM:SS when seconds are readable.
**5:12:59**
